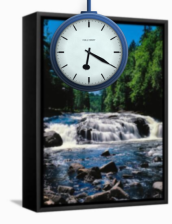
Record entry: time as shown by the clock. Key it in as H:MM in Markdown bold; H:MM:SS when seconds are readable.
**6:20**
